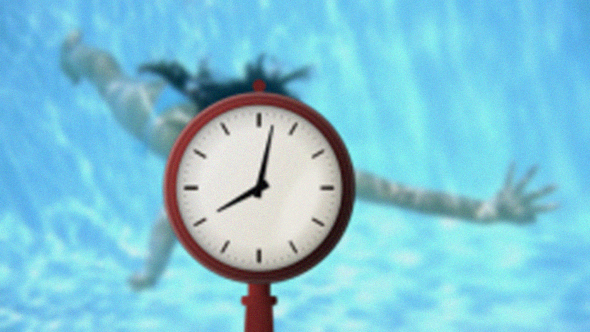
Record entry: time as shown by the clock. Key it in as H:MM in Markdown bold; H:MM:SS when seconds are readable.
**8:02**
